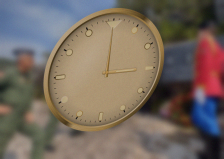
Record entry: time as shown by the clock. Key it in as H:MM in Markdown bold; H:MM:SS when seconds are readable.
**3:00**
